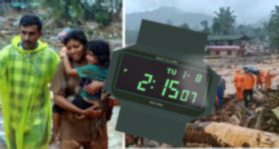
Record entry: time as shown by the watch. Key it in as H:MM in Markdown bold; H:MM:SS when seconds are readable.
**2:15:07**
